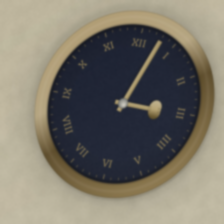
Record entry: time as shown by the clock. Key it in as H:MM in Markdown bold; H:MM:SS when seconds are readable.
**3:03**
